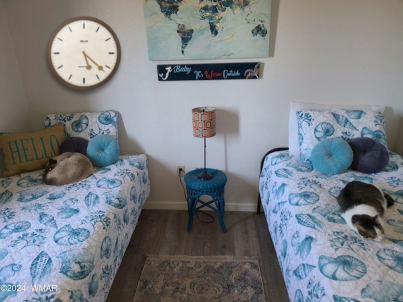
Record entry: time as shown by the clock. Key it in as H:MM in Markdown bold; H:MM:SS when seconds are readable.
**5:22**
